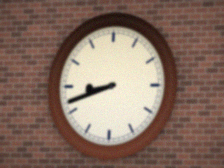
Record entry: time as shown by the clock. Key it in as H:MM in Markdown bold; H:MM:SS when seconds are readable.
**8:42**
